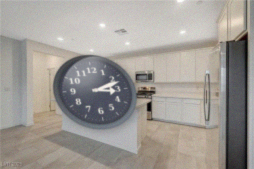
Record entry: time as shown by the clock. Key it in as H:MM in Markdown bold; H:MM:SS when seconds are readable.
**3:12**
